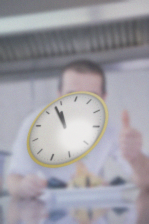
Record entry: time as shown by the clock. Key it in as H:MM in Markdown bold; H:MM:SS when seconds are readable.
**10:53**
